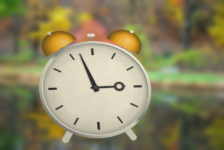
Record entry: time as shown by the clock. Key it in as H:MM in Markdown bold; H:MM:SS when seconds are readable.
**2:57**
